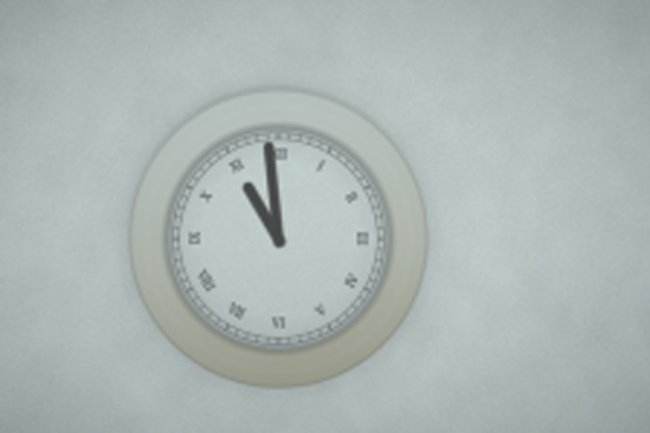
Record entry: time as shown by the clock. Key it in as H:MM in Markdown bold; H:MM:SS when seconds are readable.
**10:59**
